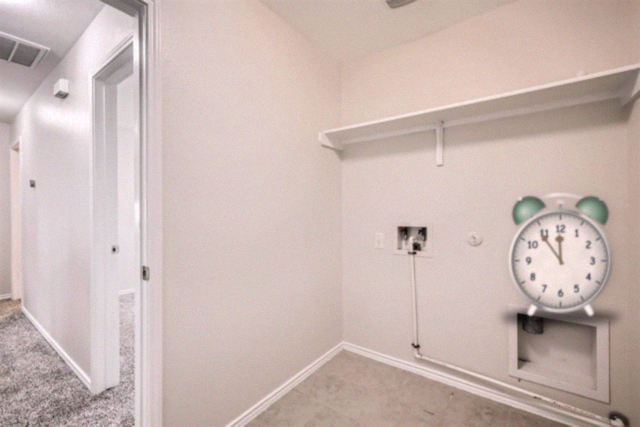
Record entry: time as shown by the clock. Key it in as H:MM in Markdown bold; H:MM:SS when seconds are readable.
**11:54**
